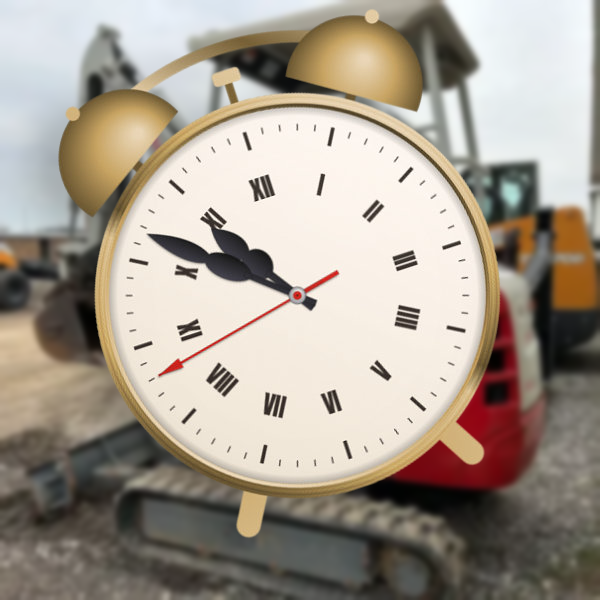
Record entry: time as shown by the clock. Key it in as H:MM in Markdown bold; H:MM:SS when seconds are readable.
**10:51:43**
